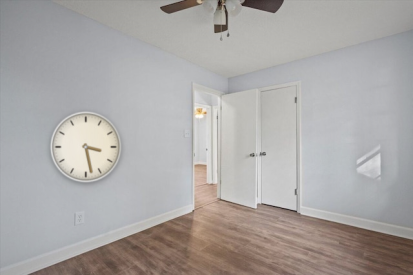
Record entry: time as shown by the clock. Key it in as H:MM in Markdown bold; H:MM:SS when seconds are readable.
**3:28**
